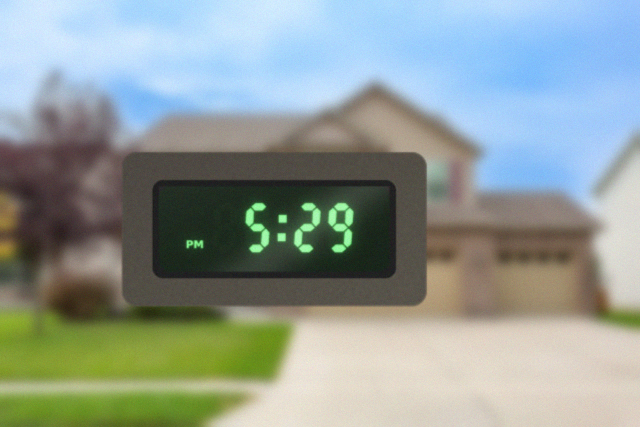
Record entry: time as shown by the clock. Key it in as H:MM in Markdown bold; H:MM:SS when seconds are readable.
**5:29**
